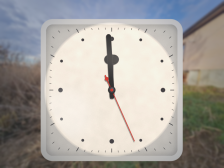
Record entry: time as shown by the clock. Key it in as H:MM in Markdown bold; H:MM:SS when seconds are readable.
**11:59:26**
